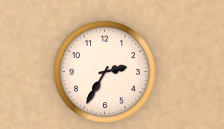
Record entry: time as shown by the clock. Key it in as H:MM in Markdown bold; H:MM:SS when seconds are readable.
**2:35**
